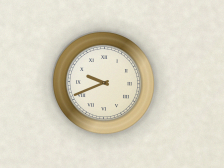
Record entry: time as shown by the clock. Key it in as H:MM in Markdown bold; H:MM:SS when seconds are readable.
**9:41**
